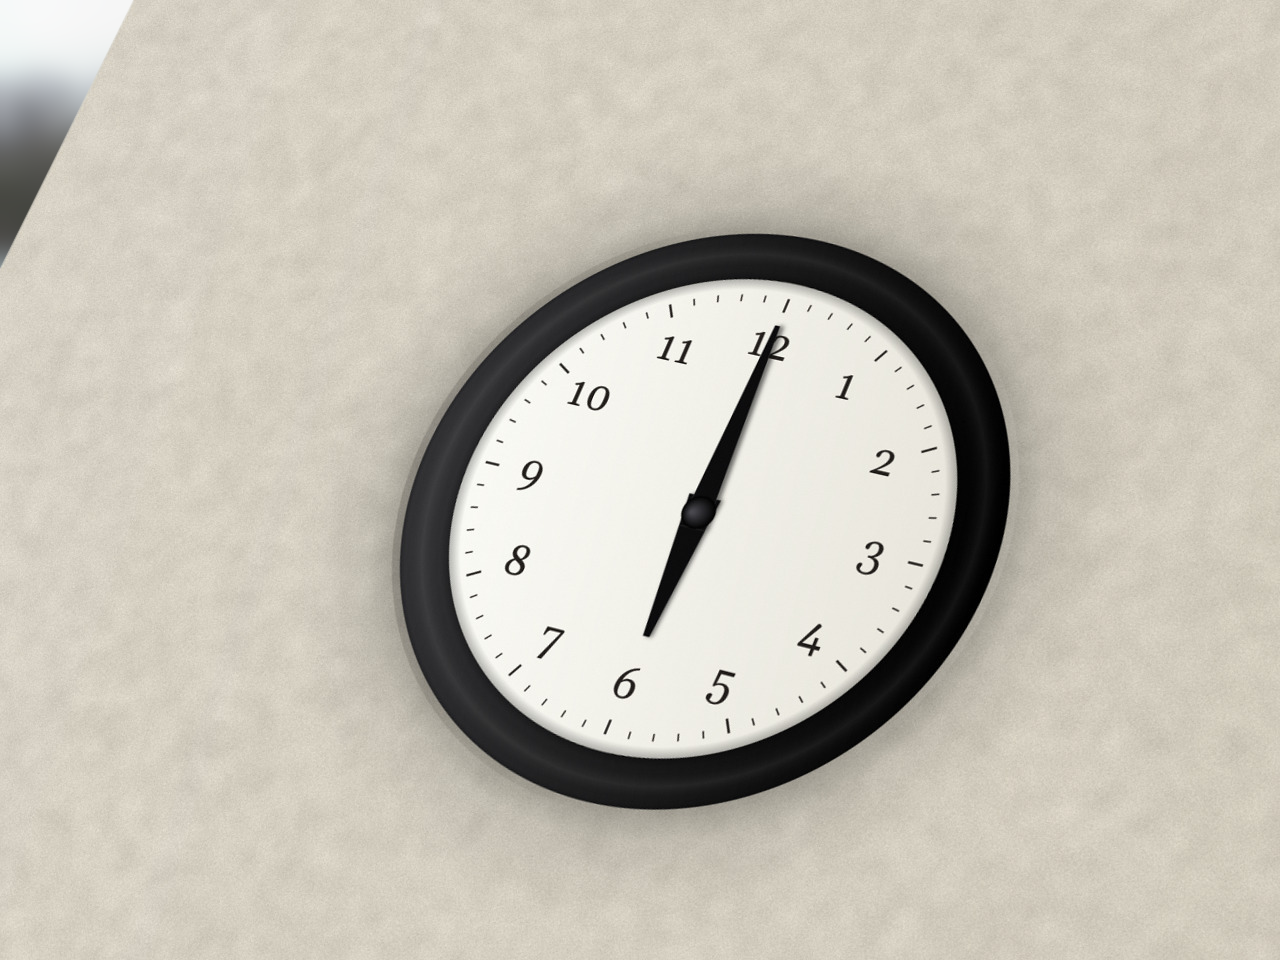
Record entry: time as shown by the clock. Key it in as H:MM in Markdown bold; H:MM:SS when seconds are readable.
**6:00**
